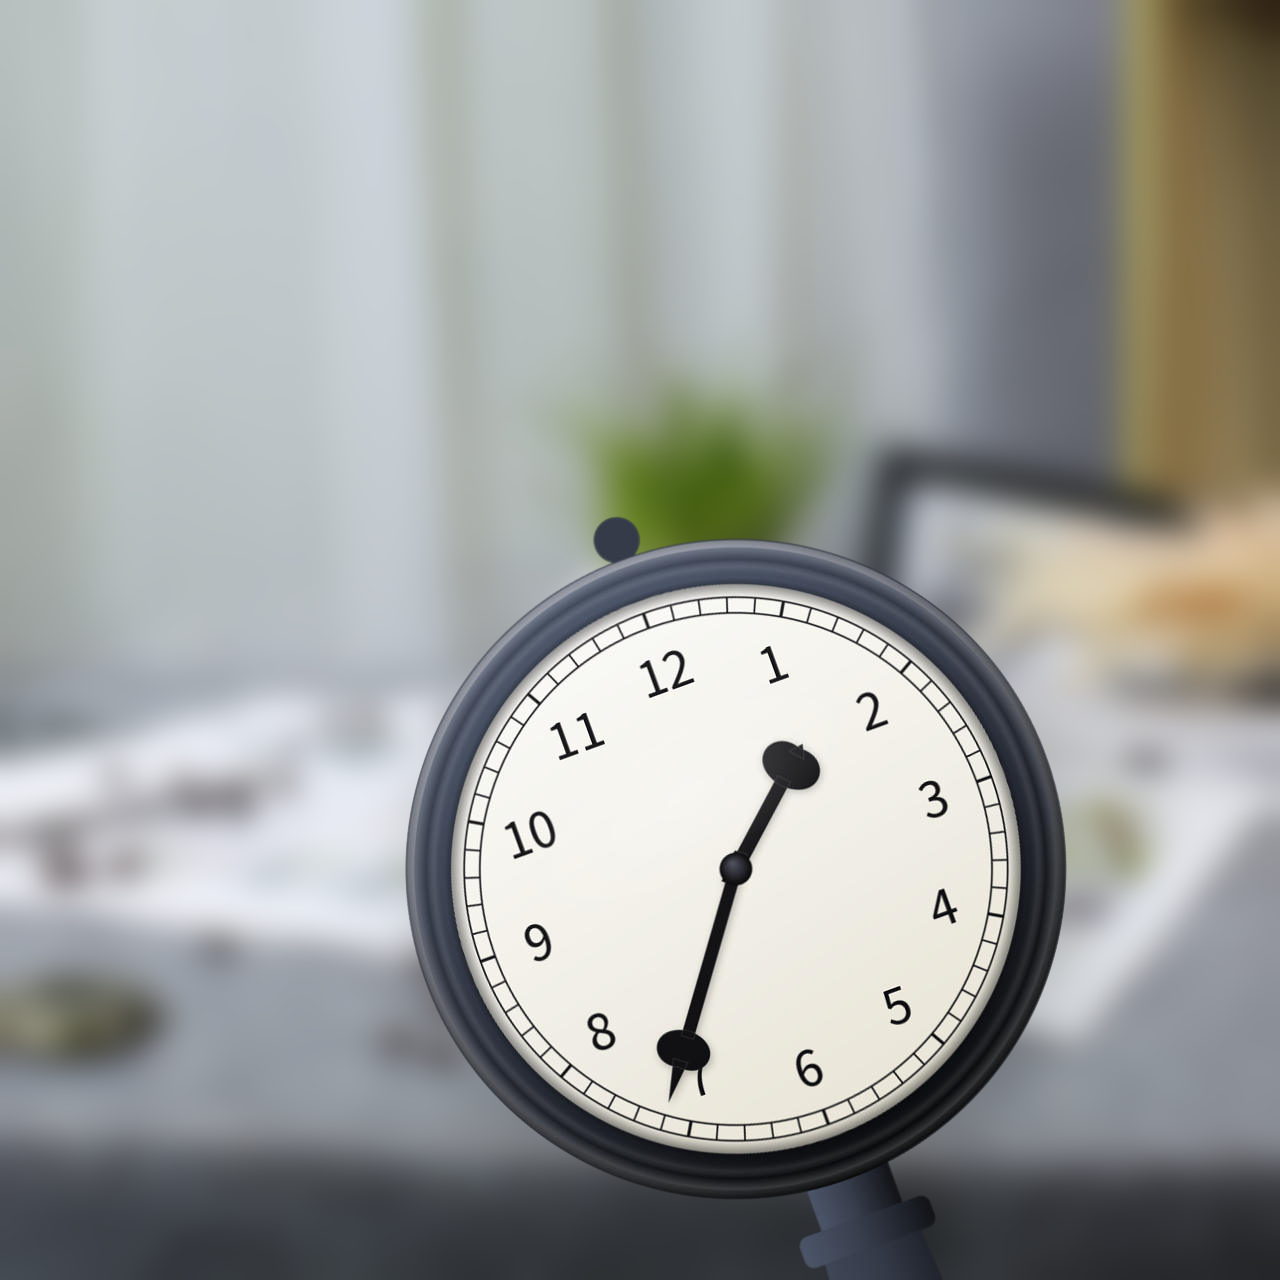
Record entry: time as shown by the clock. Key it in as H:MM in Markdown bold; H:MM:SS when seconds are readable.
**1:36**
